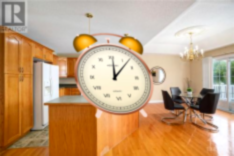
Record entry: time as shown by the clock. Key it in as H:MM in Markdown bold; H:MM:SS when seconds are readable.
**12:07**
